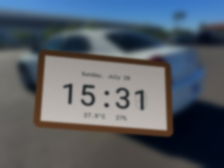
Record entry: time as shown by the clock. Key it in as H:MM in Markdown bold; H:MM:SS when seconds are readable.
**15:31**
